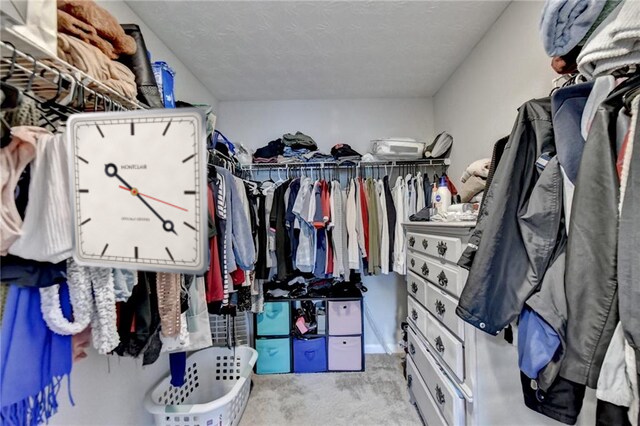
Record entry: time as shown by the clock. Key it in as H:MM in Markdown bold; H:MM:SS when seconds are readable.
**10:22:18**
